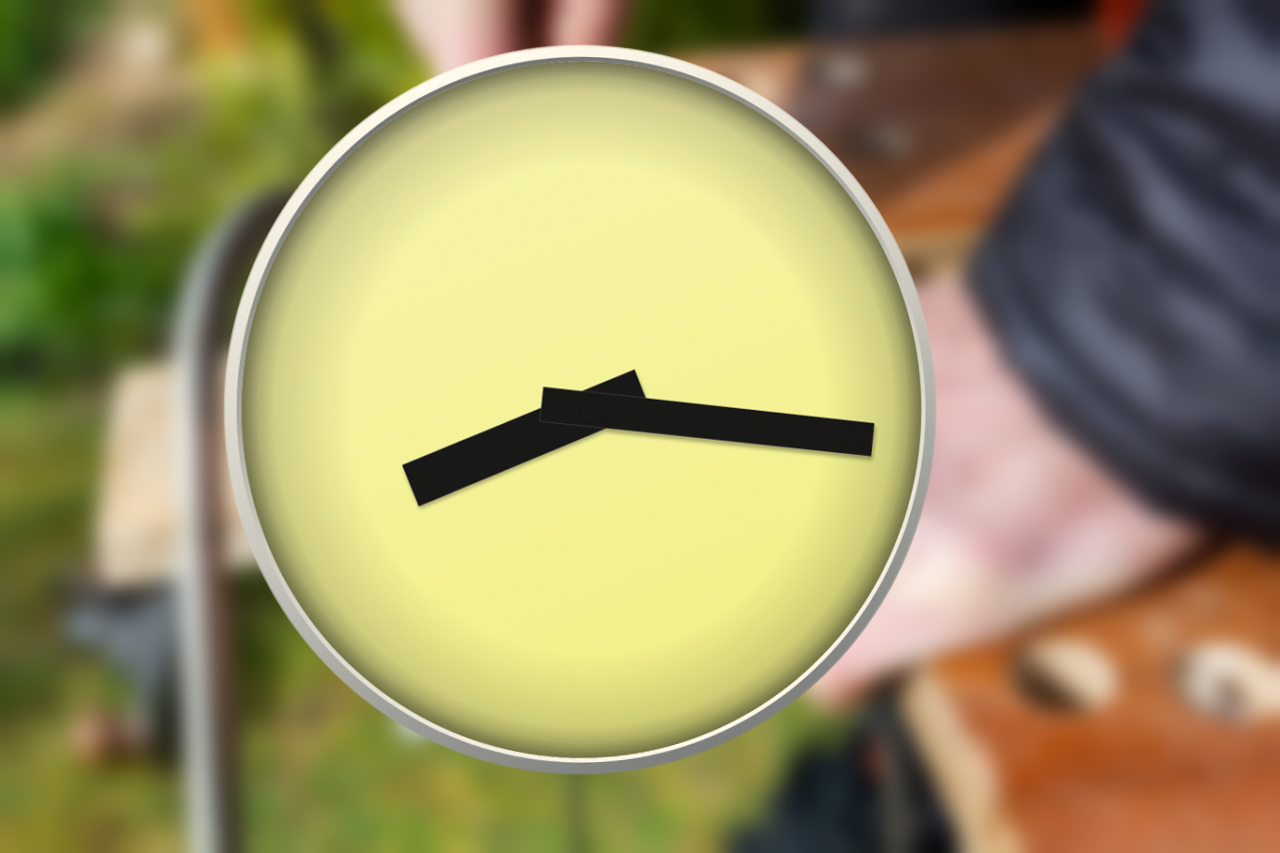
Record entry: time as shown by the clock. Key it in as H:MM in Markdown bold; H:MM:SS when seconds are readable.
**8:16**
